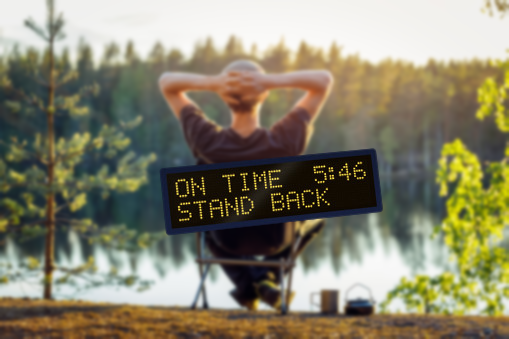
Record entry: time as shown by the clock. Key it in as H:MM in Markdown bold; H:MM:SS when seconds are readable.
**5:46**
